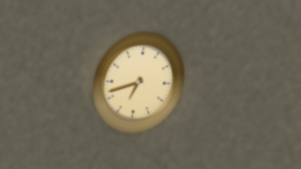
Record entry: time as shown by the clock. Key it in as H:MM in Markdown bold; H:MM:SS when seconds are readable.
**6:42**
